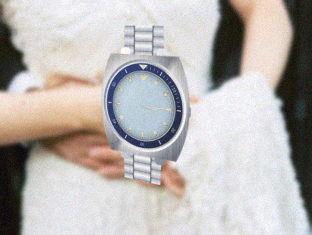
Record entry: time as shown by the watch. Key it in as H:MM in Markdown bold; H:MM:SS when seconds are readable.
**3:15**
